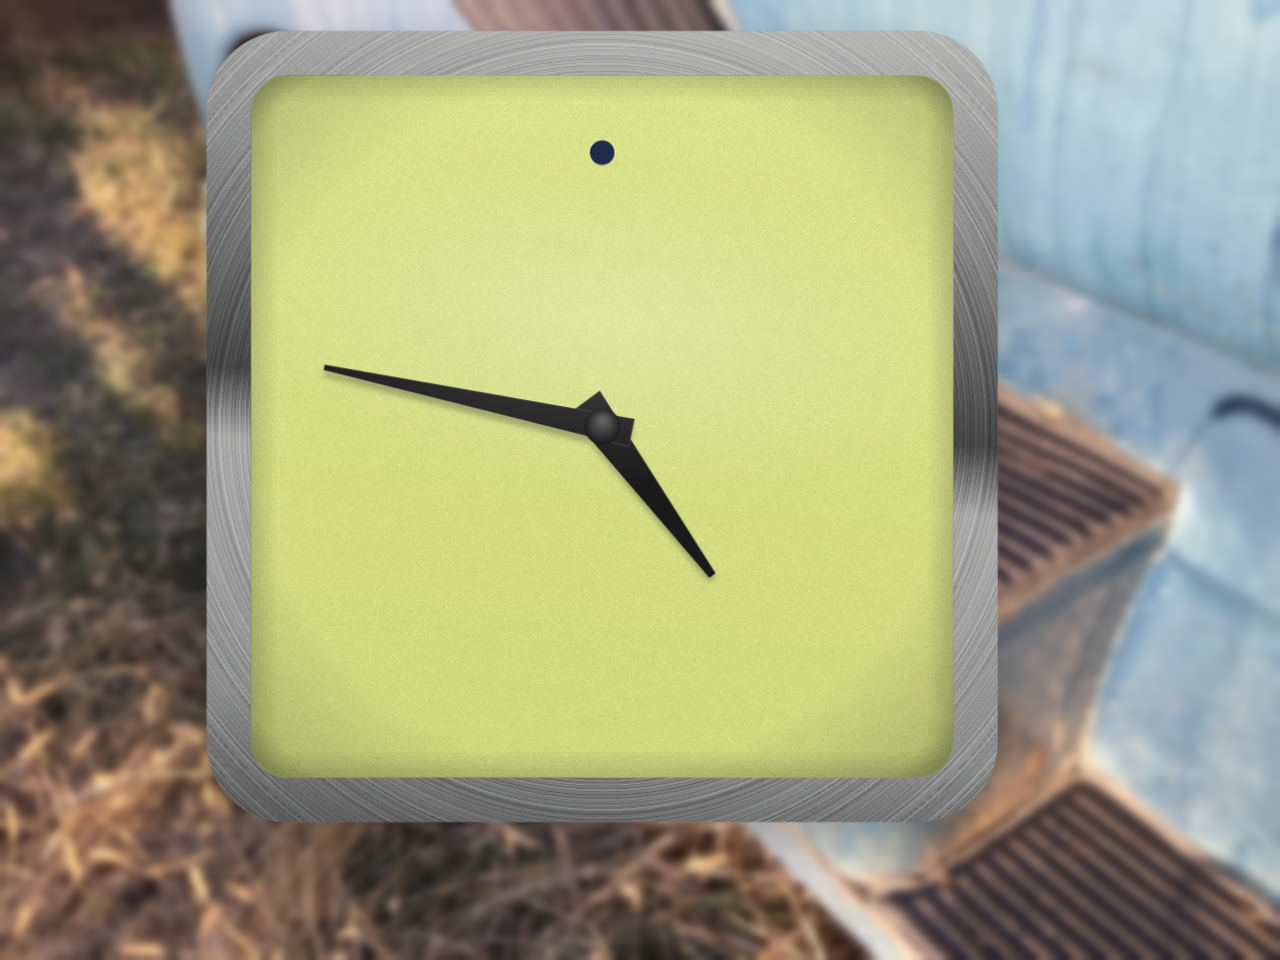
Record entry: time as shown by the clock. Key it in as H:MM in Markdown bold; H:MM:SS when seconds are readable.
**4:47**
